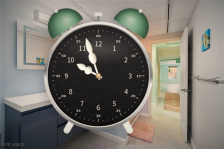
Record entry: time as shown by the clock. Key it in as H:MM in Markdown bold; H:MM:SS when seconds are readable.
**9:57**
